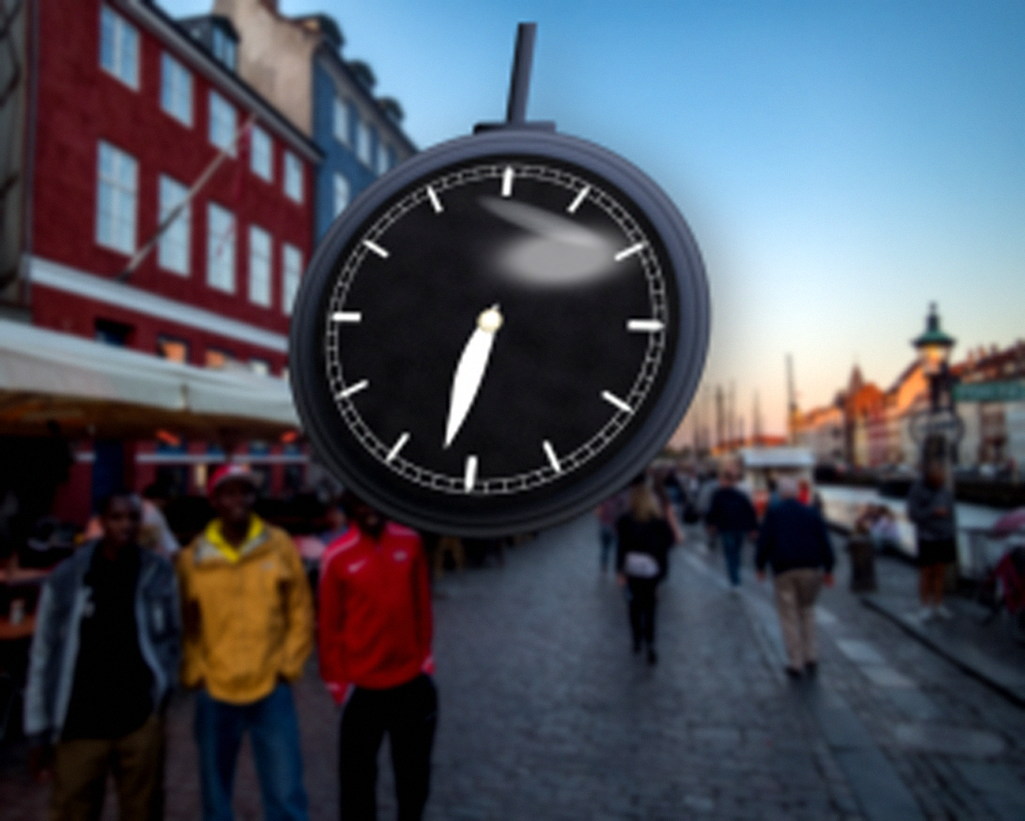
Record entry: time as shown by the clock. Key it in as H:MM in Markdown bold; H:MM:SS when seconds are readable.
**6:32**
